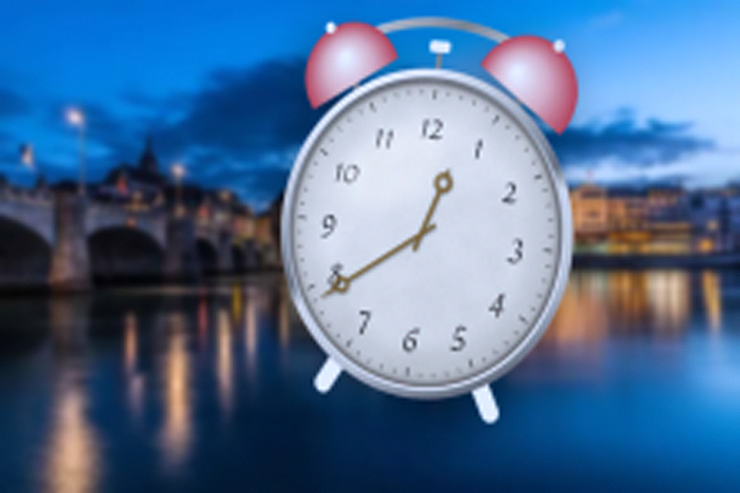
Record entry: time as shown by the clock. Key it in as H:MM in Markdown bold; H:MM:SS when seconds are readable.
**12:39**
